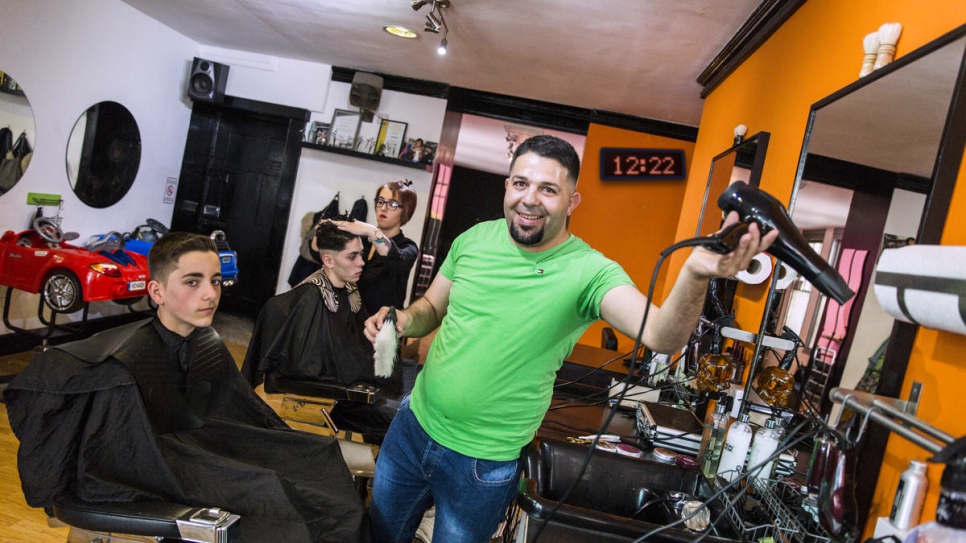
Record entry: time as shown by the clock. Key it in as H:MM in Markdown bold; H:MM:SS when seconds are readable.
**12:22**
